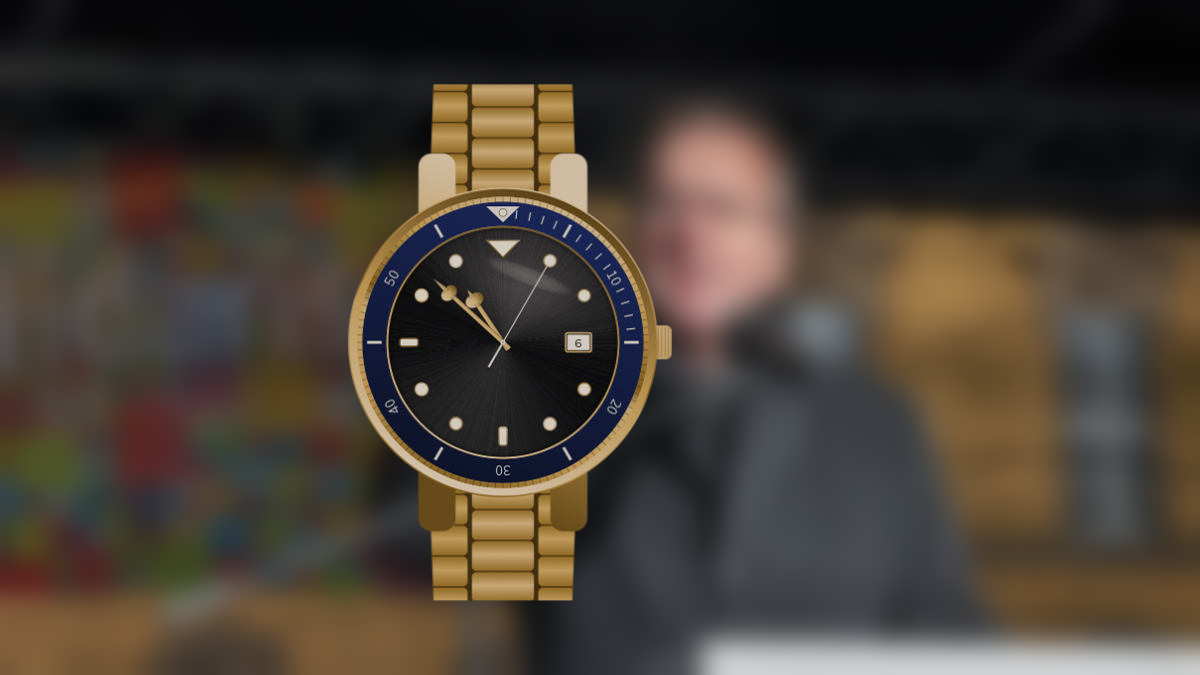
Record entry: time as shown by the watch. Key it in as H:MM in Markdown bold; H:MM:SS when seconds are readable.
**10:52:05**
